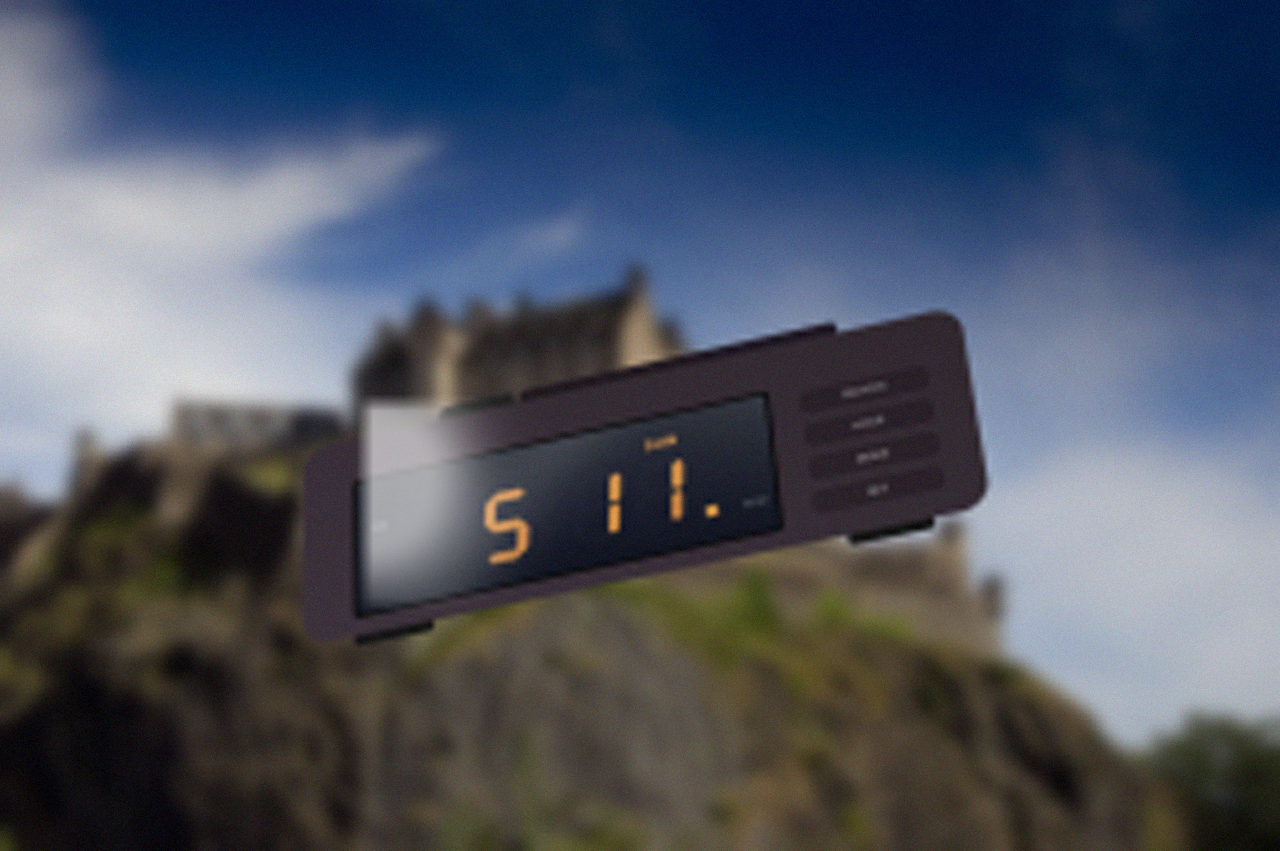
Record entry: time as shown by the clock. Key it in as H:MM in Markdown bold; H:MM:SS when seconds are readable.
**5:11**
